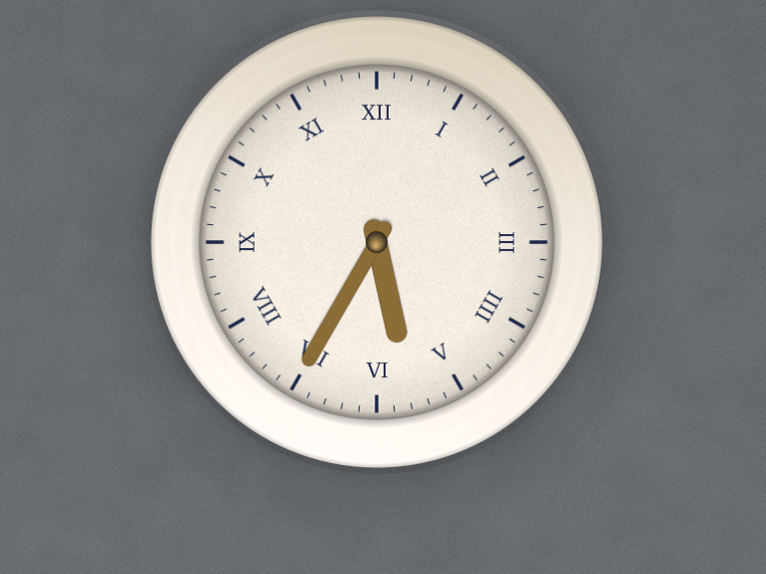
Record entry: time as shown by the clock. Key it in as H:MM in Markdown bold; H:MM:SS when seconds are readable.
**5:35**
